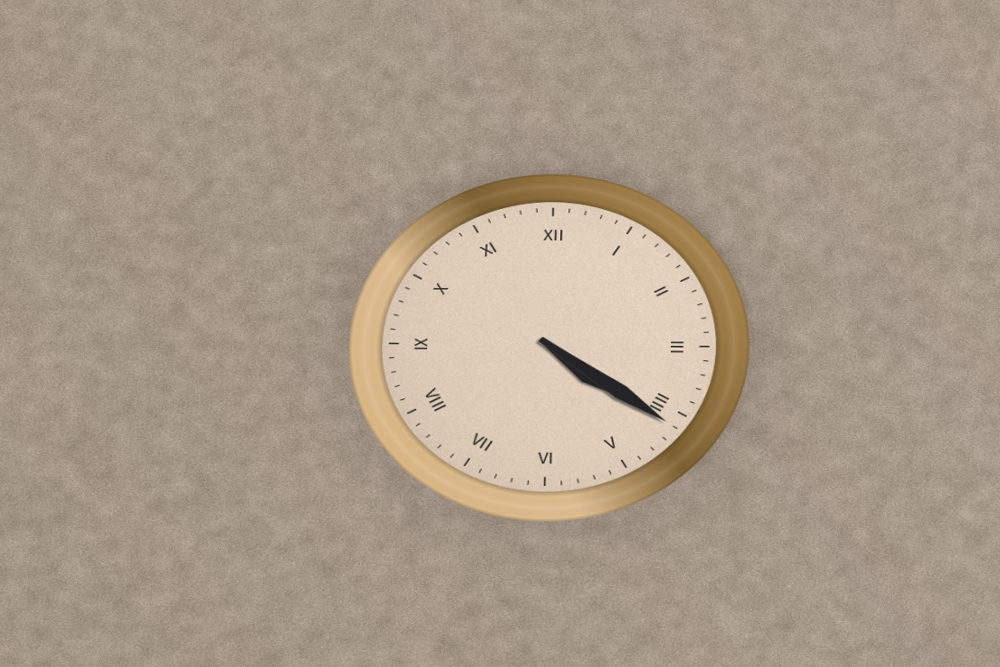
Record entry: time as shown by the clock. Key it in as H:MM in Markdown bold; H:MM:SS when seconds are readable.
**4:21**
